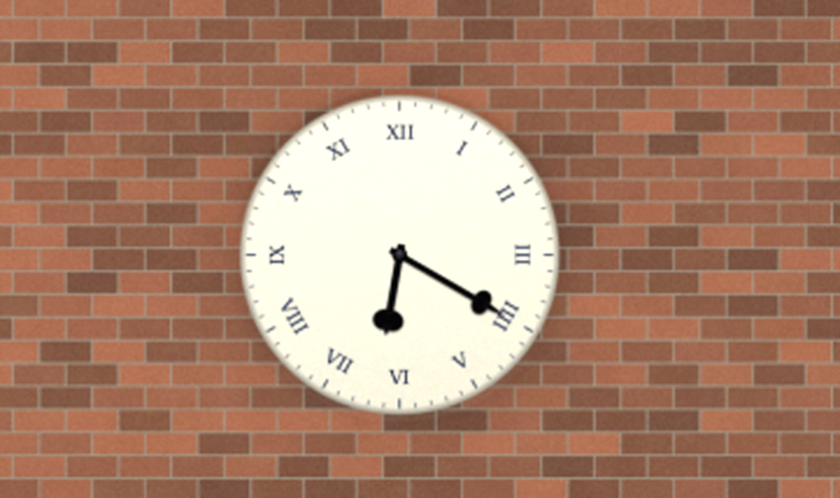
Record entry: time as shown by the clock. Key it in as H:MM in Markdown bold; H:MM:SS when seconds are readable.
**6:20**
